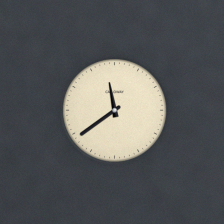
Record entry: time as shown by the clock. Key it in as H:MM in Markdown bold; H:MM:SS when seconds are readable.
**11:39**
